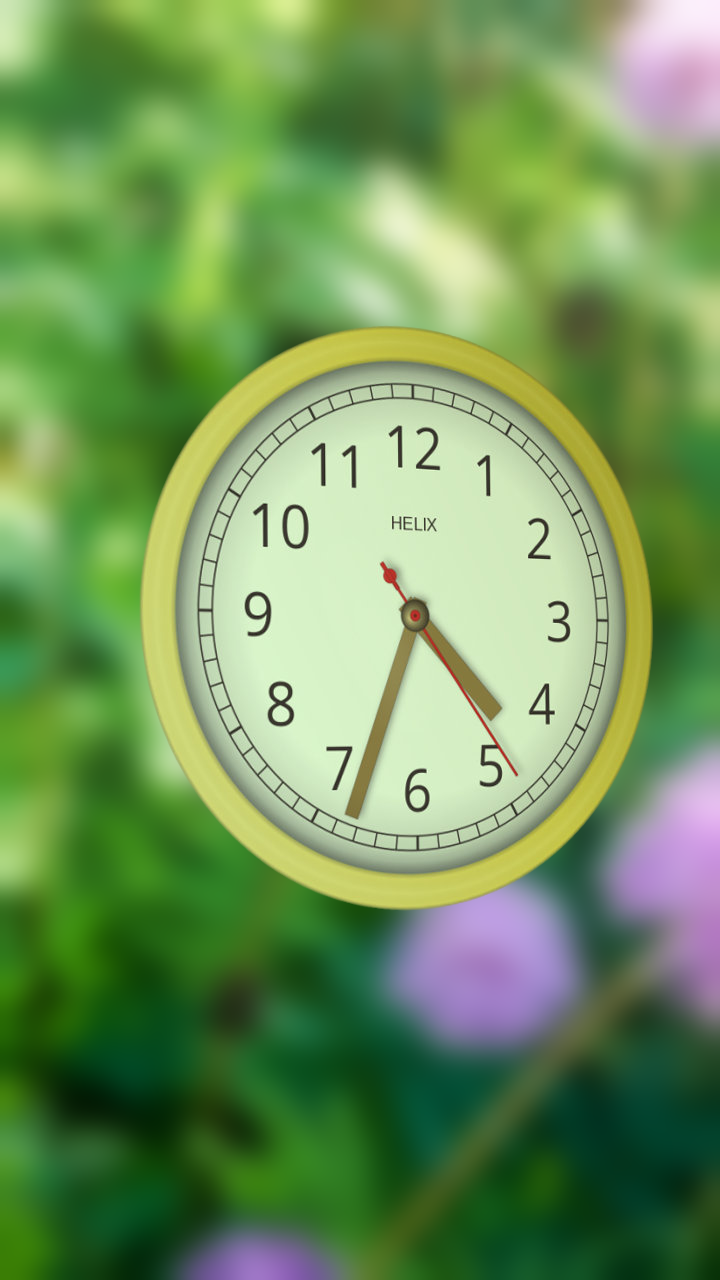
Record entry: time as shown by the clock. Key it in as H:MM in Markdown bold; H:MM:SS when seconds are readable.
**4:33:24**
